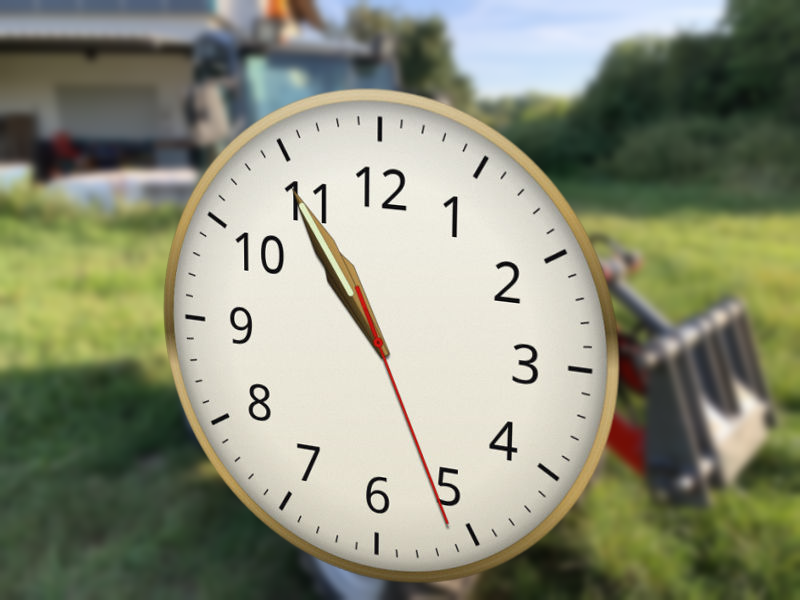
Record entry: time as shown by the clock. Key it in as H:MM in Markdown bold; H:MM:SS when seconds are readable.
**10:54:26**
